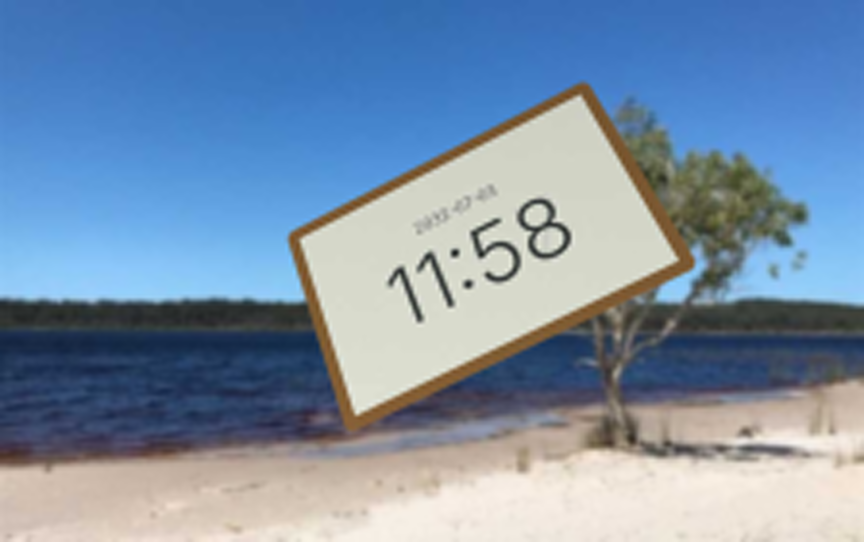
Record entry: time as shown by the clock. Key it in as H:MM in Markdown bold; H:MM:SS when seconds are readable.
**11:58**
